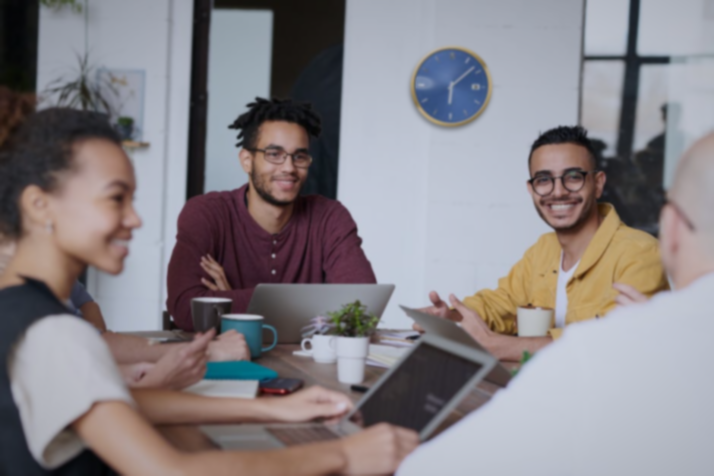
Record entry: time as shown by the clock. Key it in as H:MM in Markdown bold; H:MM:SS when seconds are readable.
**6:08**
